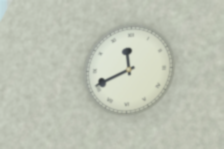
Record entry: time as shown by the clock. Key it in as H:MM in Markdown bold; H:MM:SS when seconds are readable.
**11:41**
